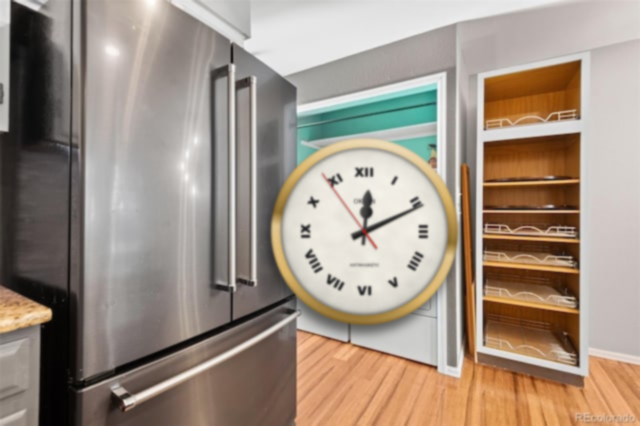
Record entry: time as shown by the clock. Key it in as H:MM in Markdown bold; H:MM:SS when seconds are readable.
**12:10:54**
